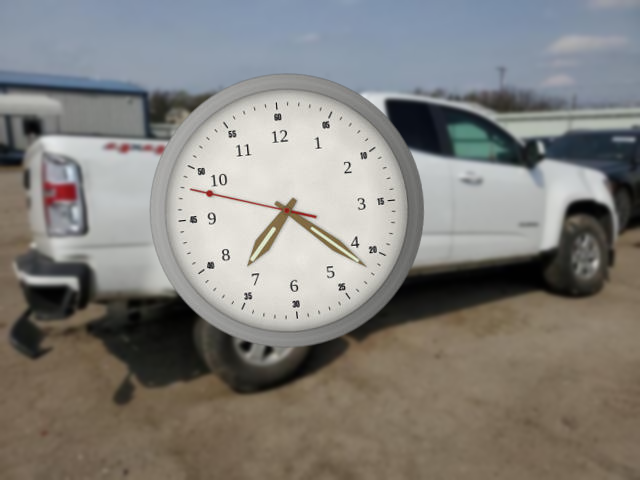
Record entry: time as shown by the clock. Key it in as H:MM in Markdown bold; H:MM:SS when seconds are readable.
**7:21:48**
